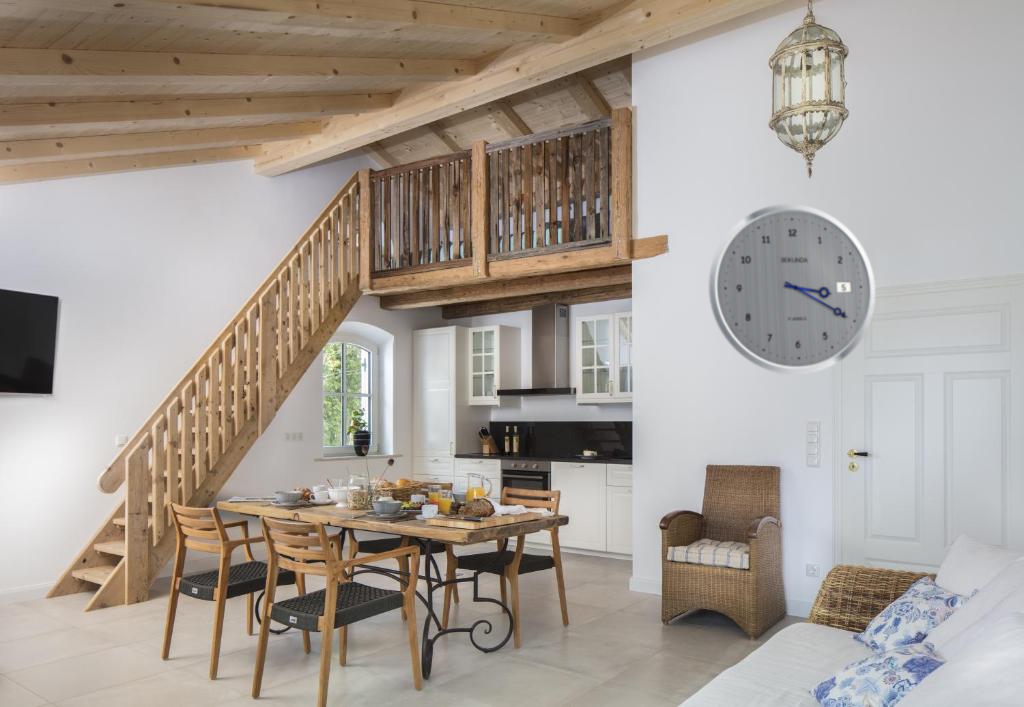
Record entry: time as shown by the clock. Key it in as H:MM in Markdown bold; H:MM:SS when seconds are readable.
**3:20**
